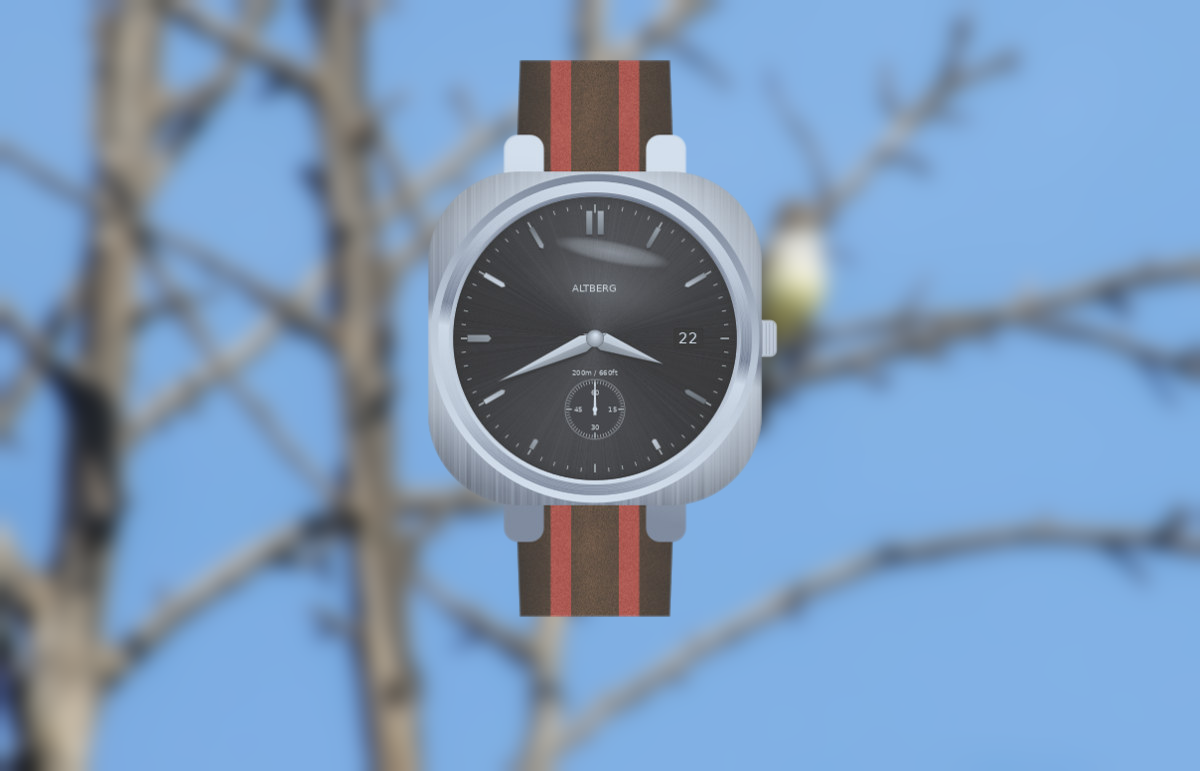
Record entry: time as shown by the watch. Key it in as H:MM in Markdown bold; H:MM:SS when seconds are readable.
**3:41**
